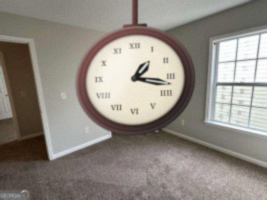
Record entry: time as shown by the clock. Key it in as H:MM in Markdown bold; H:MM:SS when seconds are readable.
**1:17**
